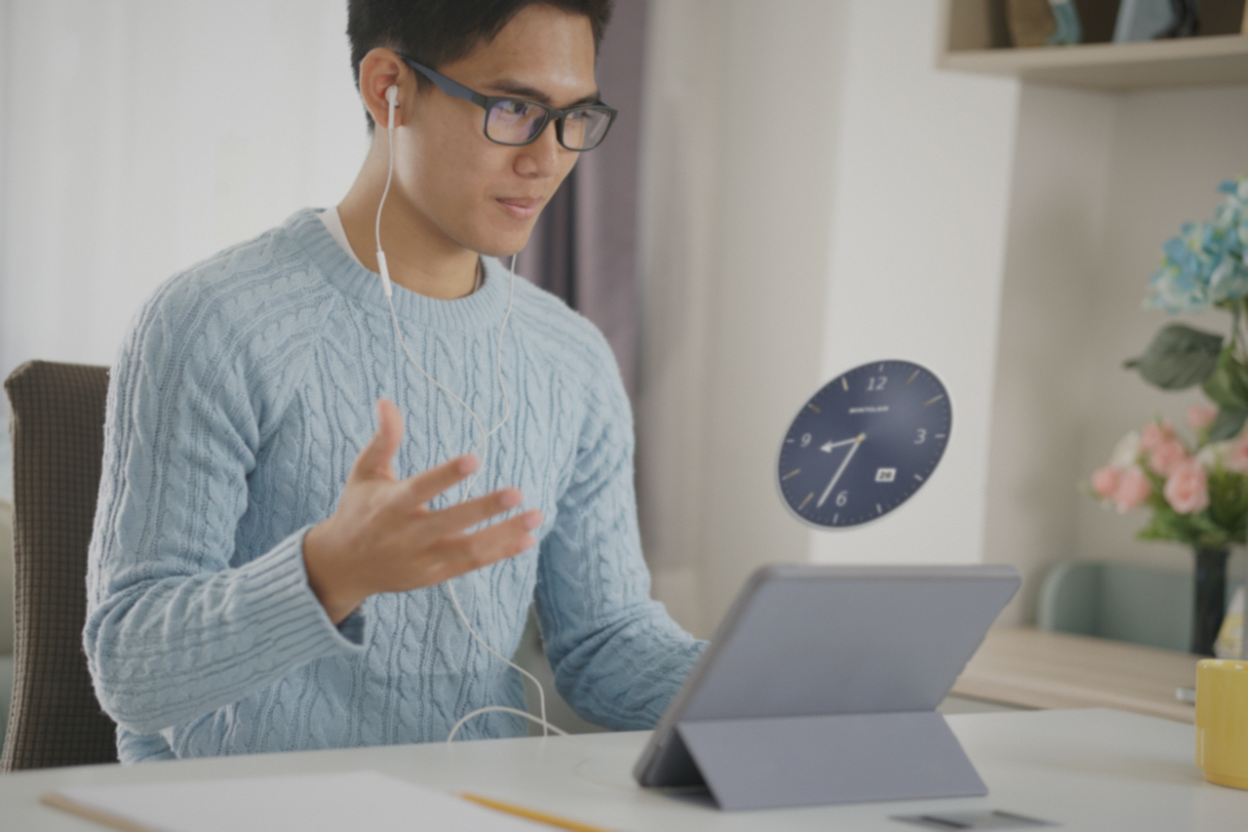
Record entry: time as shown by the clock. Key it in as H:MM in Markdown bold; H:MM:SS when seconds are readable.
**8:33**
